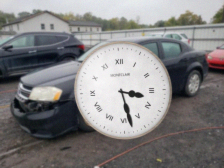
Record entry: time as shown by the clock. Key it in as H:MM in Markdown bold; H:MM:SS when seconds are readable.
**3:28**
